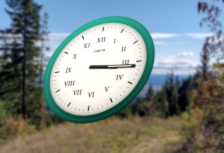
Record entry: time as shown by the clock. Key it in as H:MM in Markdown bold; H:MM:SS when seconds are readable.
**3:16**
